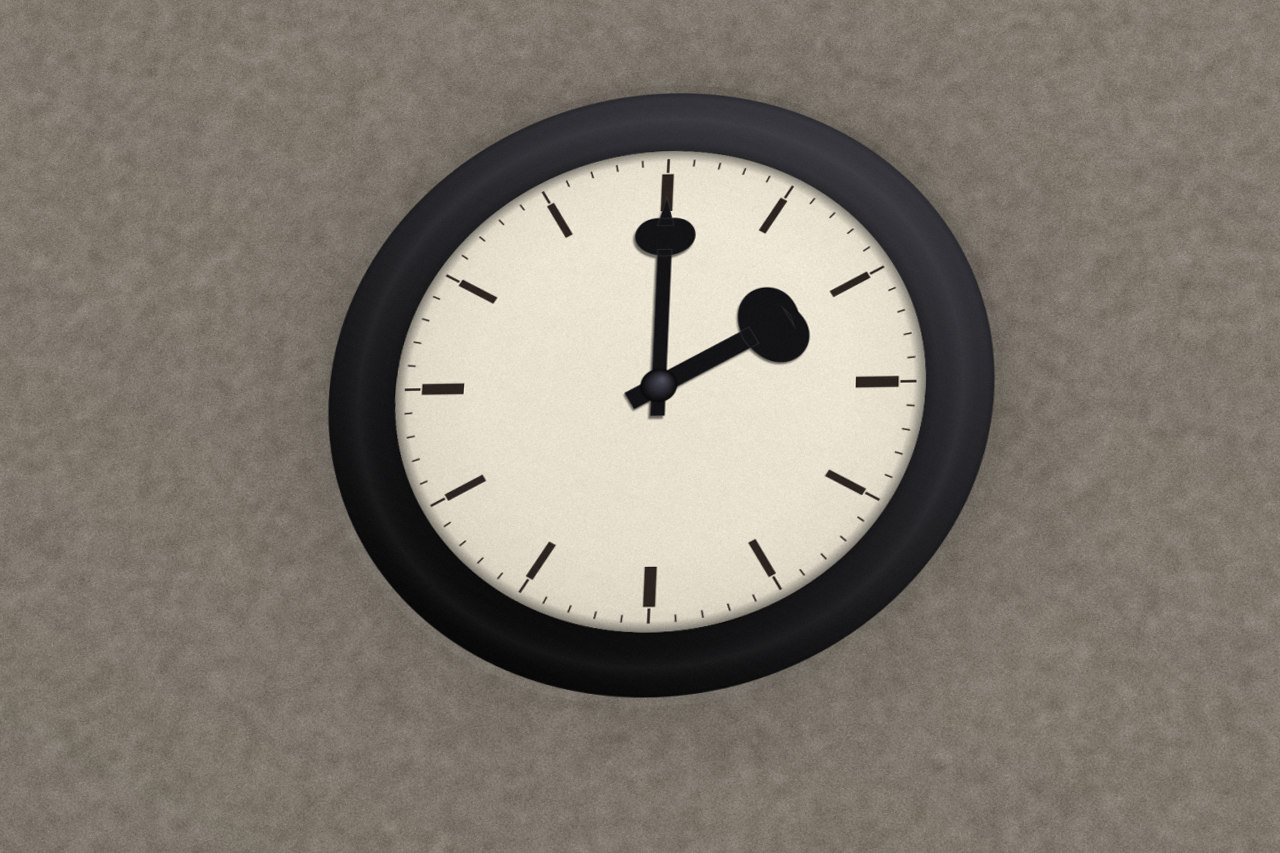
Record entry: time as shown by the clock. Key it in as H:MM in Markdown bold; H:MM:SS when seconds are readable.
**2:00**
